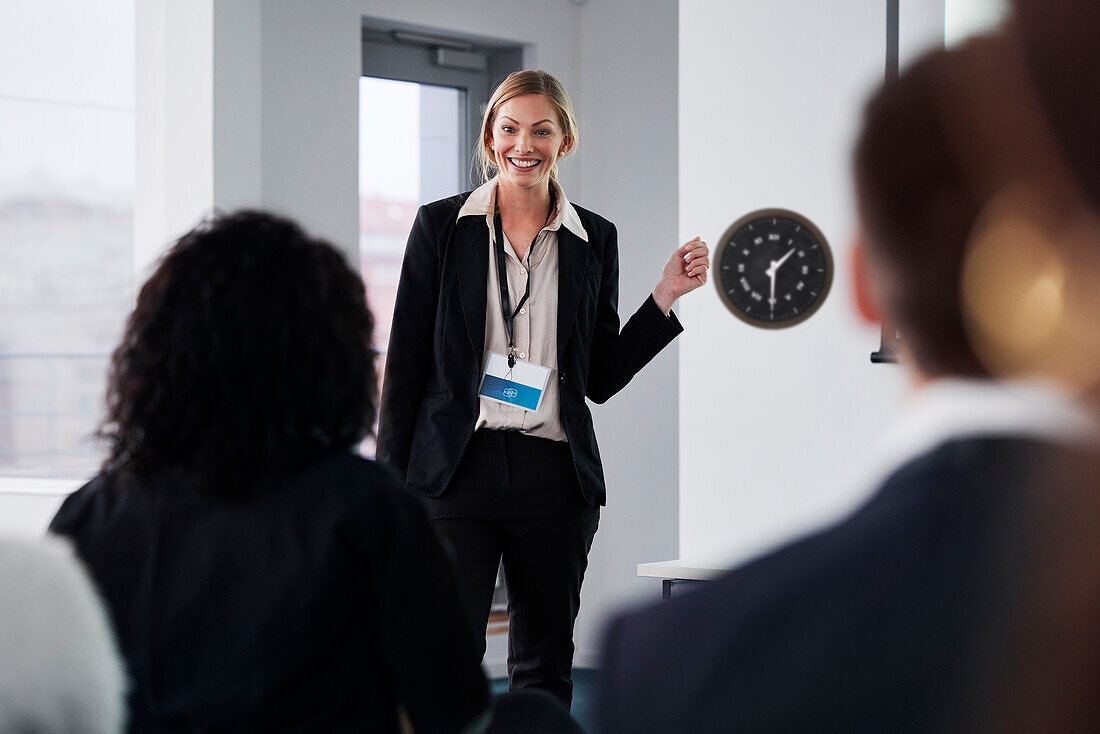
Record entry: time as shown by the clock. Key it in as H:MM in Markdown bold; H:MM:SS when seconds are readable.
**1:30**
